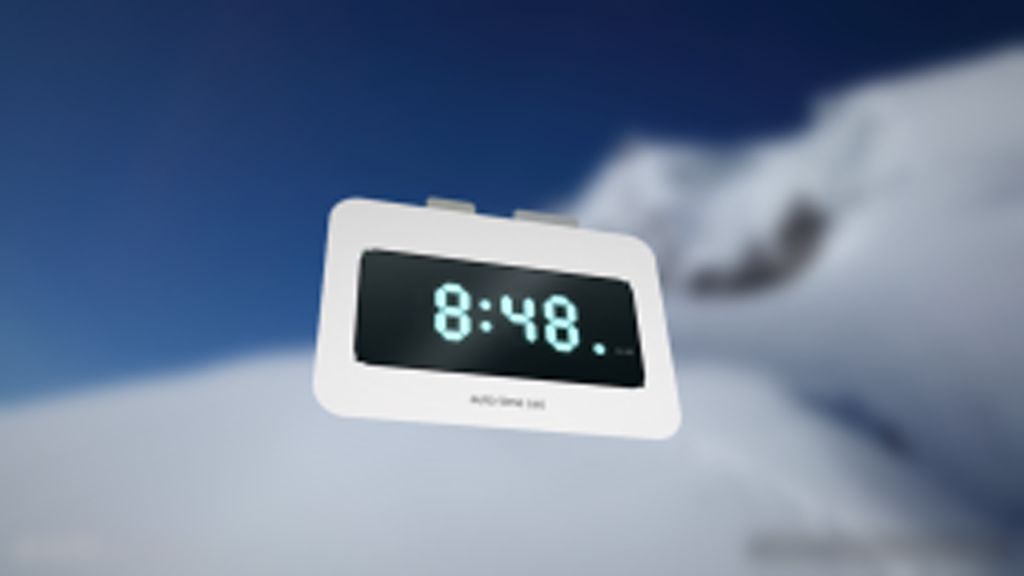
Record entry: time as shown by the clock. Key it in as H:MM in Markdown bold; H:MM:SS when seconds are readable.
**8:48**
